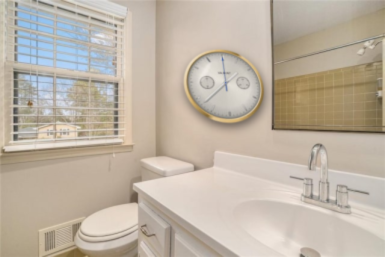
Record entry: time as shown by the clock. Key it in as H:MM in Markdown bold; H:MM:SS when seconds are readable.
**1:38**
